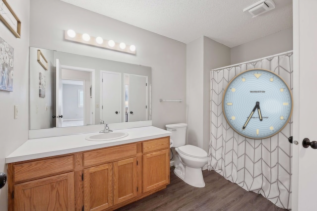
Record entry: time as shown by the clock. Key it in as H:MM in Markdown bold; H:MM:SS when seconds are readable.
**5:35**
